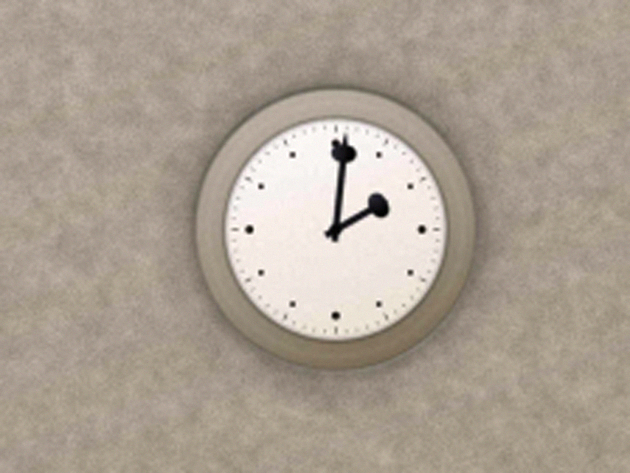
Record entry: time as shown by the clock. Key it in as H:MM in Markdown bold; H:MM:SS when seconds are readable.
**2:01**
